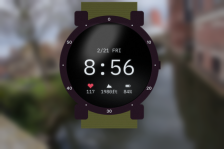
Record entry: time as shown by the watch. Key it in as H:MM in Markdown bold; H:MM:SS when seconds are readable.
**8:56**
